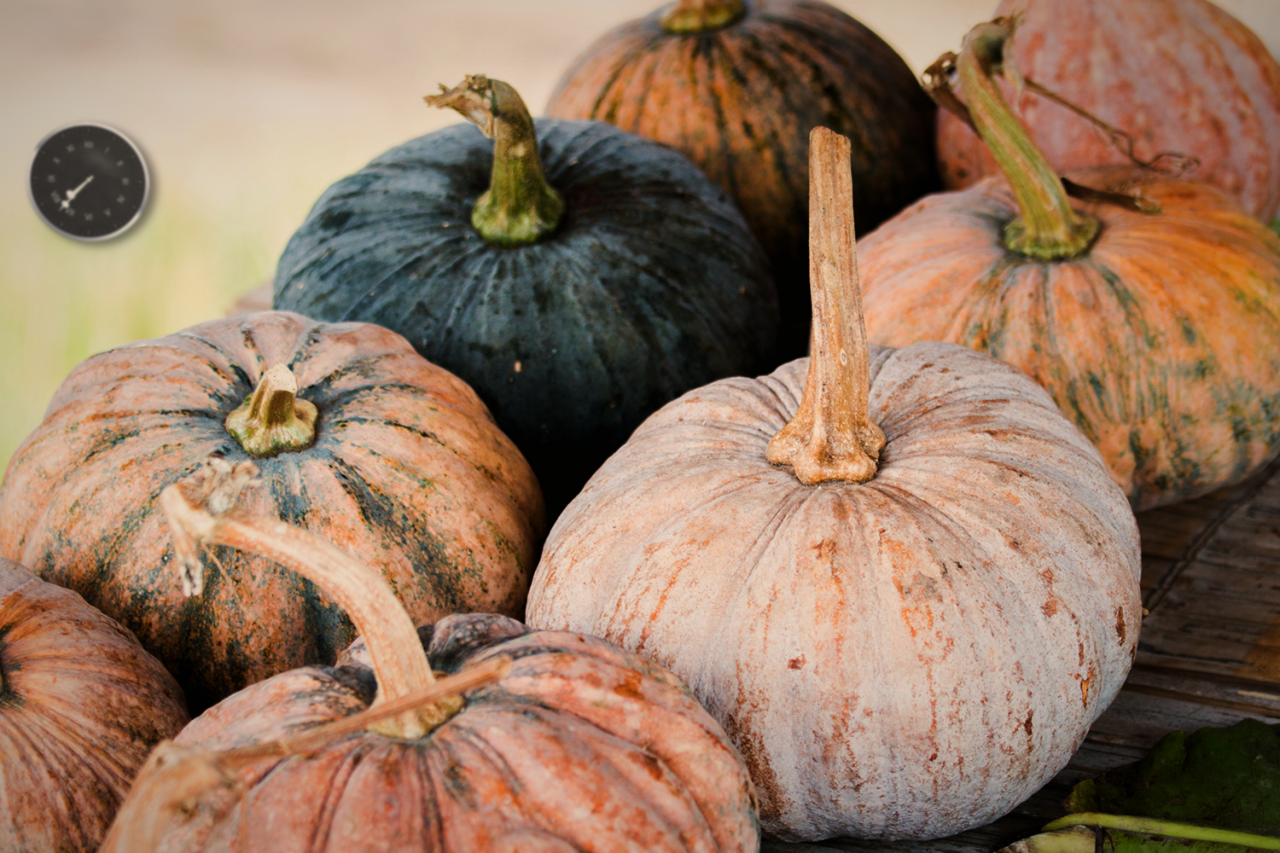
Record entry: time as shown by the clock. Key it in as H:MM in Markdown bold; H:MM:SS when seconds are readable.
**7:37**
